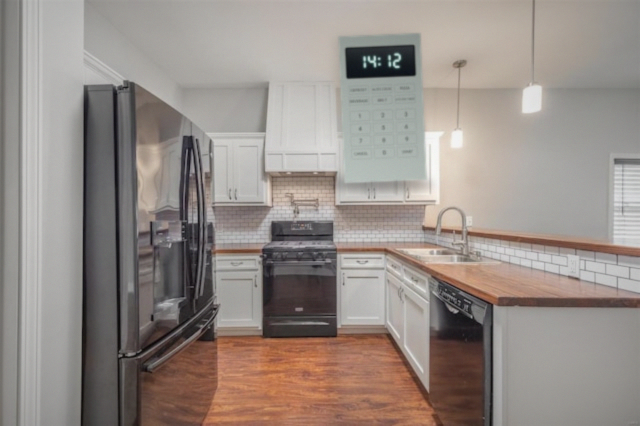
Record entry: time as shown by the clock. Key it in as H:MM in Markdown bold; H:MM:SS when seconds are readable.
**14:12**
